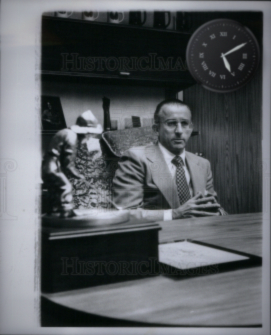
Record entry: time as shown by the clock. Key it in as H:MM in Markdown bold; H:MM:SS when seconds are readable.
**5:10**
